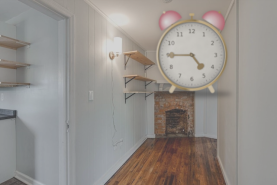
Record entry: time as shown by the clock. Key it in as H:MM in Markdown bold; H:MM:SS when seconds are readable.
**4:45**
